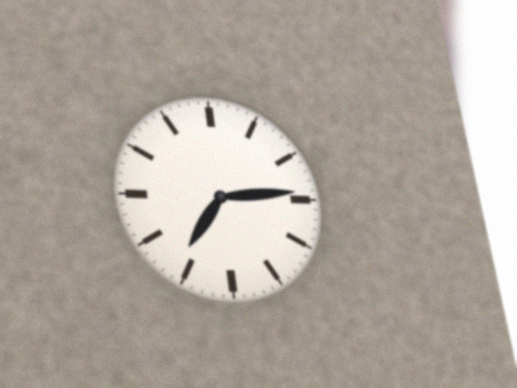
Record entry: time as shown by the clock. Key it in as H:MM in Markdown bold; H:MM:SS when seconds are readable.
**7:14**
